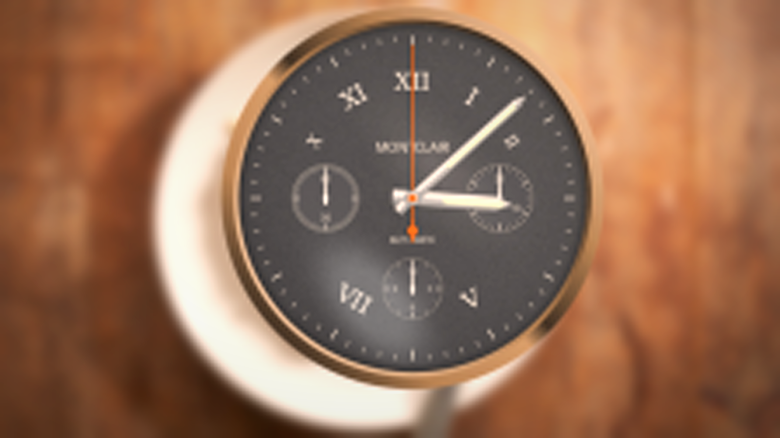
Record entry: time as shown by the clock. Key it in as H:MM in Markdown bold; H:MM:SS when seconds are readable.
**3:08**
